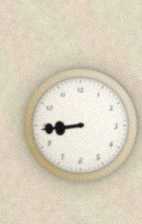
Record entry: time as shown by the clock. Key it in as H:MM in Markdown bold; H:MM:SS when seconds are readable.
**8:44**
